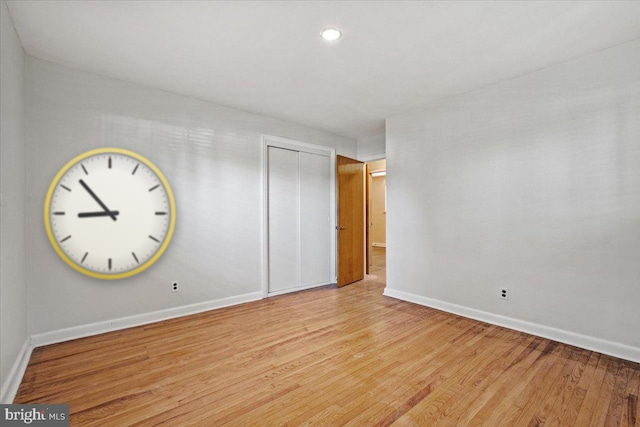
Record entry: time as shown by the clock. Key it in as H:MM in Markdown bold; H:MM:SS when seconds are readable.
**8:53**
